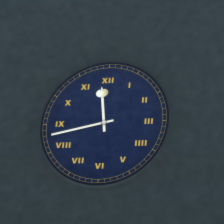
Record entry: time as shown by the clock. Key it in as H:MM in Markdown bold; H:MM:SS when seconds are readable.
**11:43**
